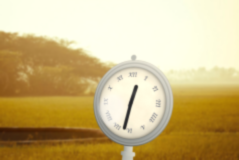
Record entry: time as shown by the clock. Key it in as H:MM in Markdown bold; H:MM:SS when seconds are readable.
**12:32**
